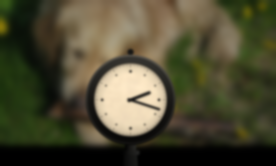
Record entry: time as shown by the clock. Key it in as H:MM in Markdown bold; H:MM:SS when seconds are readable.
**2:18**
